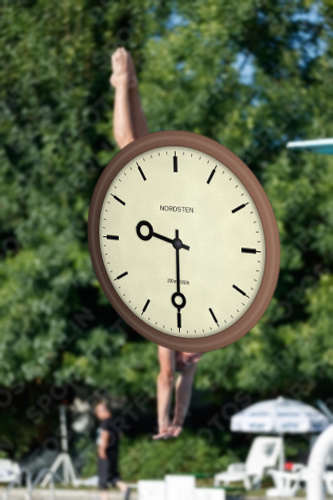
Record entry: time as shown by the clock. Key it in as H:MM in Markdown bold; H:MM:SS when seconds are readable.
**9:30**
